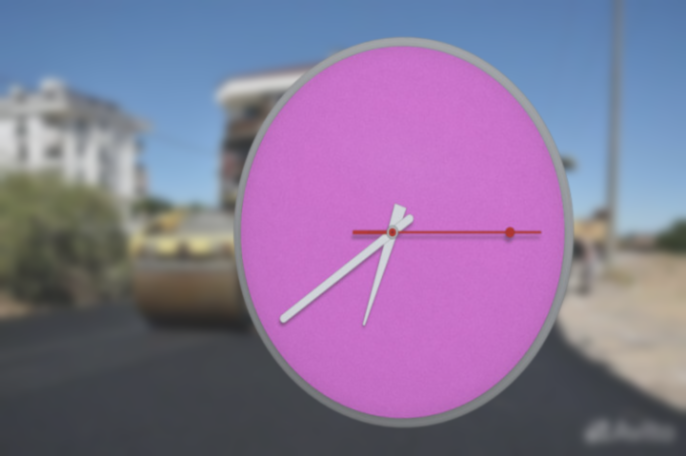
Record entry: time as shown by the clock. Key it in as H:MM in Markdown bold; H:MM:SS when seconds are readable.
**6:39:15**
